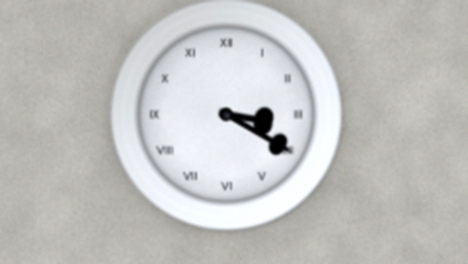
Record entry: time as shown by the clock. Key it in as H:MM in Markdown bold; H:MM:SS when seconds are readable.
**3:20**
